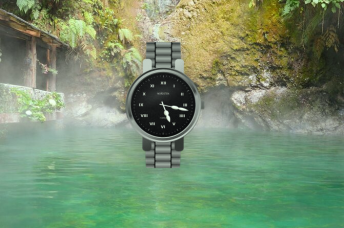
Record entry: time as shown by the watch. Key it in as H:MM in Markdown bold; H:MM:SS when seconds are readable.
**5:17**
